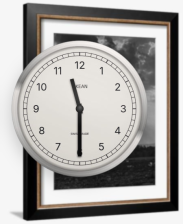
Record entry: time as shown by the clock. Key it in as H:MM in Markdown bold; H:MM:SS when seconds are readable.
**11:30**
